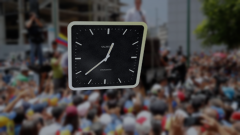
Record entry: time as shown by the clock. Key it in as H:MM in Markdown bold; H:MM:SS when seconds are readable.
**12:38**
